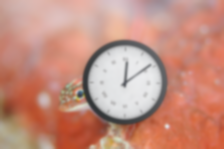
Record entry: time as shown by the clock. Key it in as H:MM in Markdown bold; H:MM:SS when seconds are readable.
**12:09**
